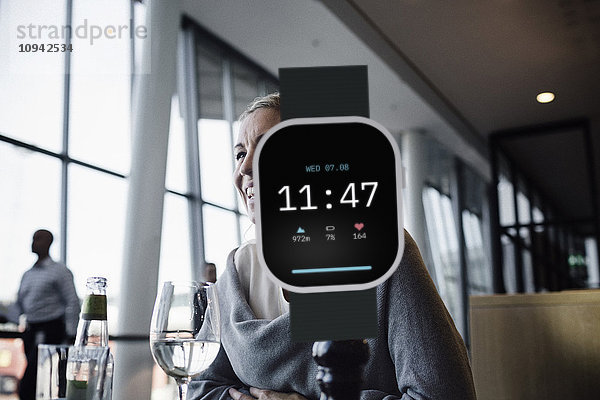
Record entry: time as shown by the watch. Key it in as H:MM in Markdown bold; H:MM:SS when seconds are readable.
**11:47**
